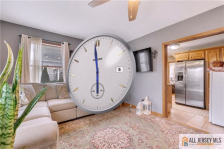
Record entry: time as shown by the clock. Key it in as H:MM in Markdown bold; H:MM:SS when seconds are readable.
**5:59**
